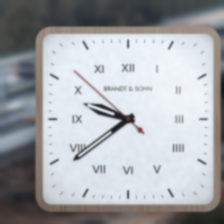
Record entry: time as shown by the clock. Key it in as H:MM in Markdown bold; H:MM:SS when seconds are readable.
**9:38:52**
